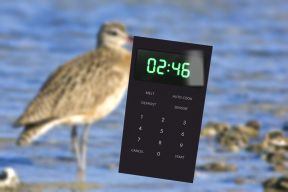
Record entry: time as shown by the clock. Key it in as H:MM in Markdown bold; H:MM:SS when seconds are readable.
**2:46**
